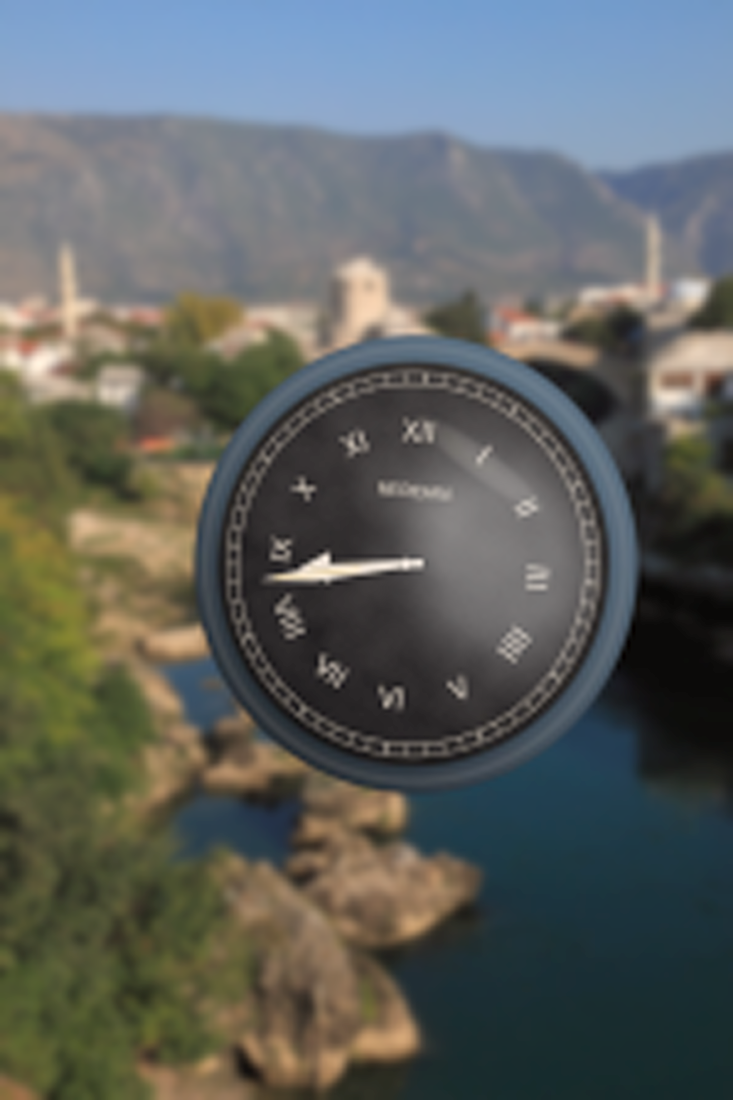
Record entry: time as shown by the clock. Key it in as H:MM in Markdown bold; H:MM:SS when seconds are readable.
**8:43**
